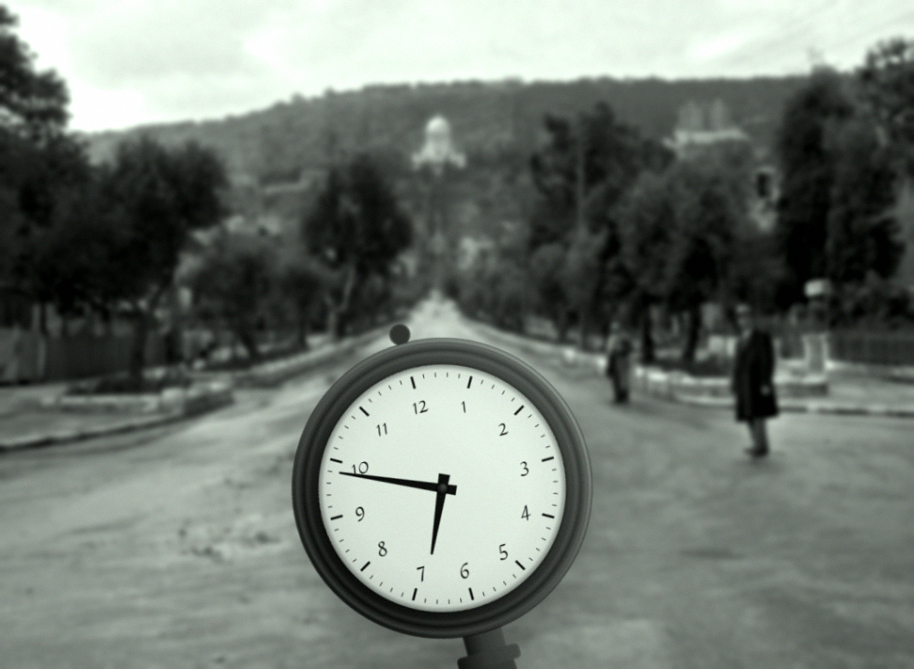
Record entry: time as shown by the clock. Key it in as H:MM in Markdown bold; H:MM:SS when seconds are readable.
**6:49**
